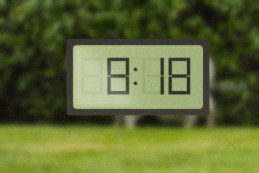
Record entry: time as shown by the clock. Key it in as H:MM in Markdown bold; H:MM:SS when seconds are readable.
**8:18**
